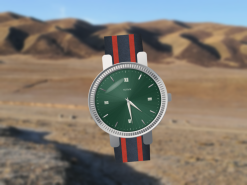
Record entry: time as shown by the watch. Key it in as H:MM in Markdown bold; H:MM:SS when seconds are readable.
**4:29**
